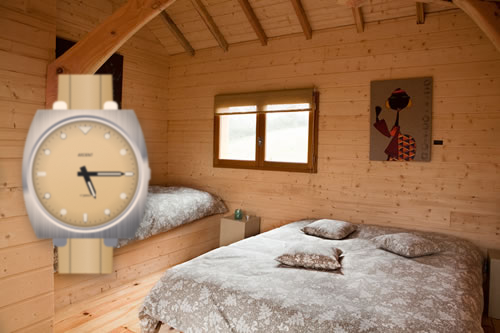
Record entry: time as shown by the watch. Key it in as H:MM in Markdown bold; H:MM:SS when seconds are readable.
**5:15**
